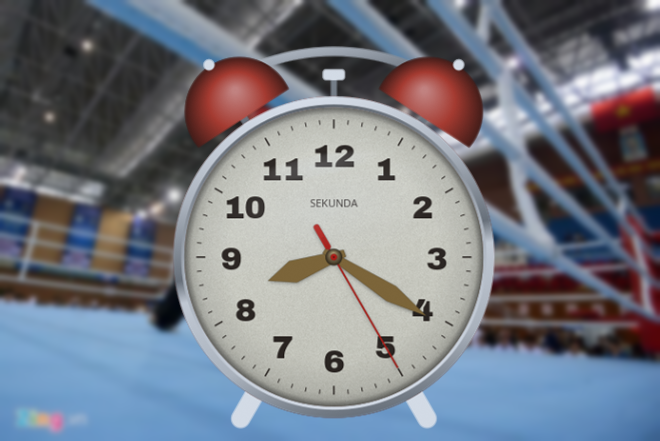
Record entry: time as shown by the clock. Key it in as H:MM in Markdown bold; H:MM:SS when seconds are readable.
**8:20:25**
